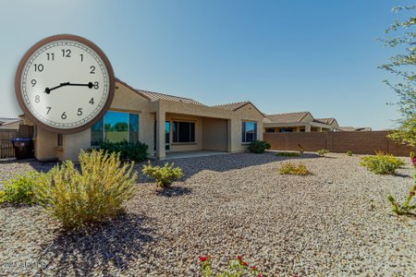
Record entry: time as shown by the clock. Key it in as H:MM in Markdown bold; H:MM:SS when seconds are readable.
**8:15**
